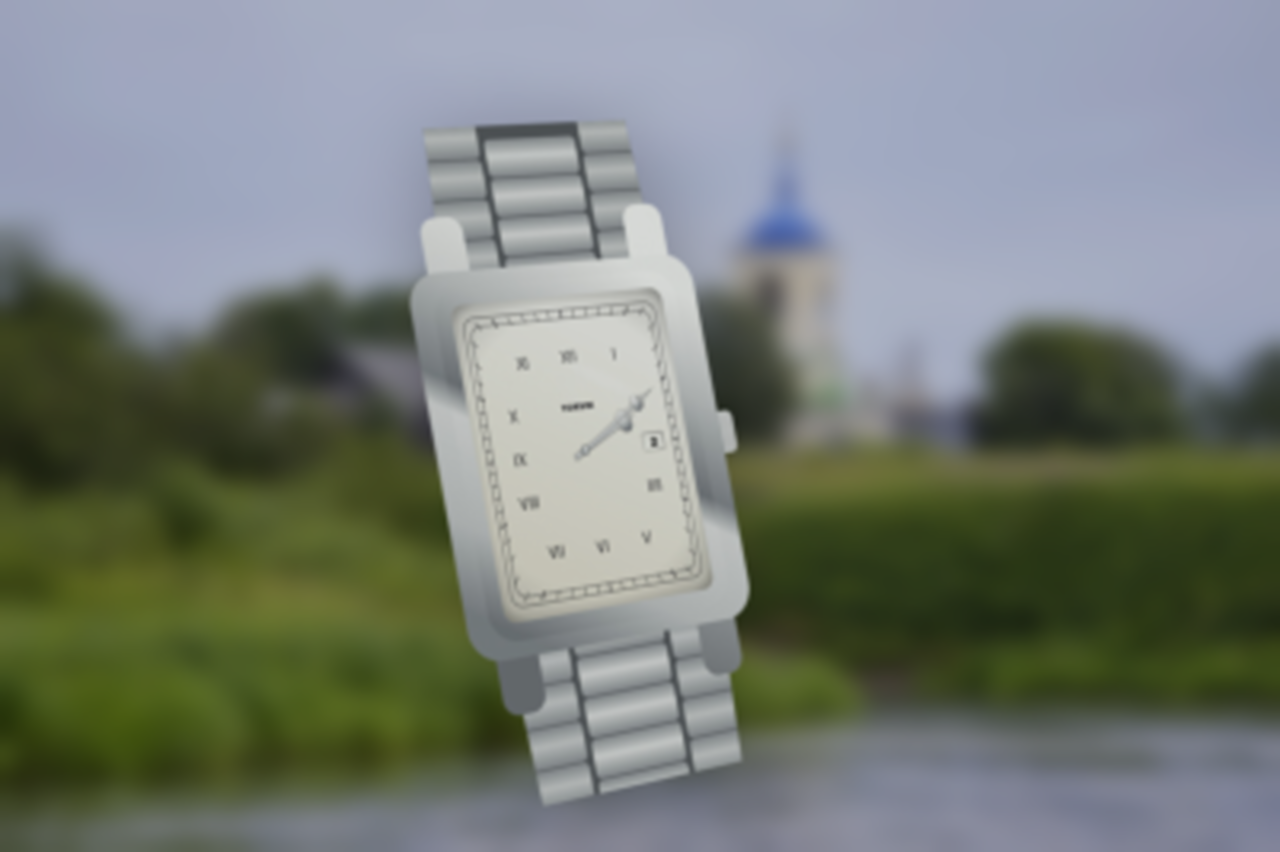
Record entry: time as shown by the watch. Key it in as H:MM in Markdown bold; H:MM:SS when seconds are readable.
**2:10**
